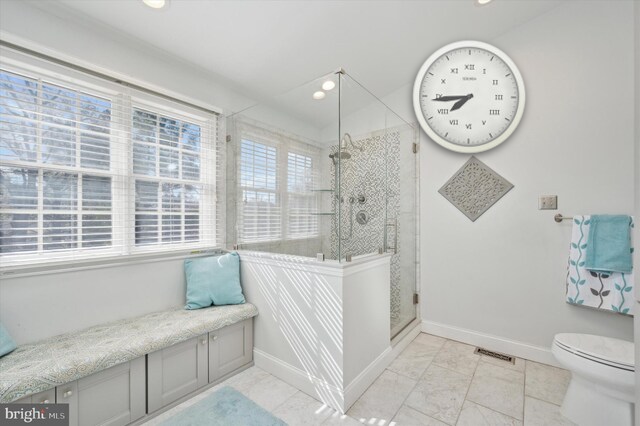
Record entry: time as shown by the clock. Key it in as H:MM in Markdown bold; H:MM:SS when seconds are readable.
**7:44**
